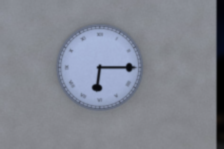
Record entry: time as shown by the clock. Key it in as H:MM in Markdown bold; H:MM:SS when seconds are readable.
**6:15**
